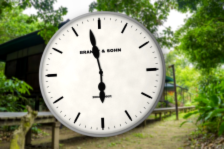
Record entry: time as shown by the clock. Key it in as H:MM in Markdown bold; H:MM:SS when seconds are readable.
**5:58**
